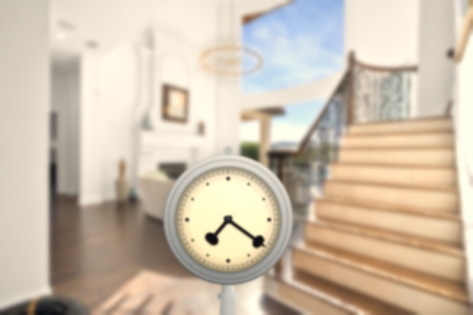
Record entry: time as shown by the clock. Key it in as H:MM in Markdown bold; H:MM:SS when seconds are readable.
**7:21**
